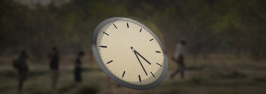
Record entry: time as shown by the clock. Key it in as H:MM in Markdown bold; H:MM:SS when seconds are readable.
**4:27**
